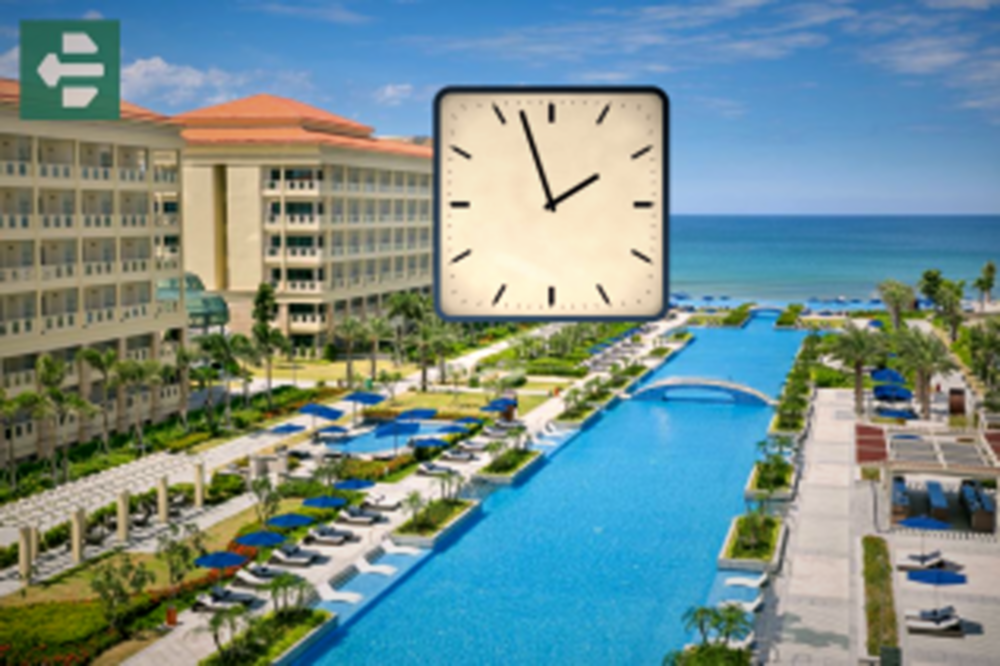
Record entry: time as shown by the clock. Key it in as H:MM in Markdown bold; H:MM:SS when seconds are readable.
**1:57**
